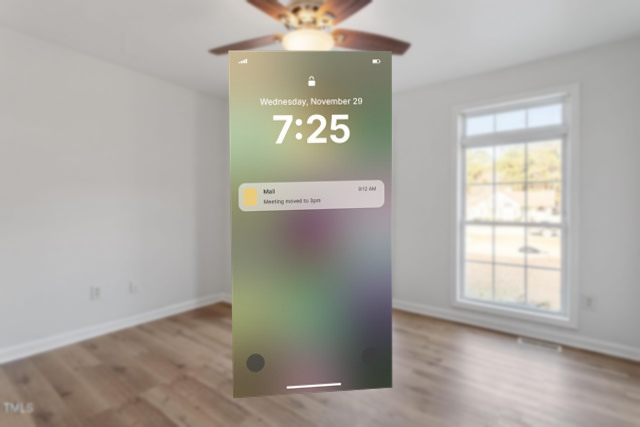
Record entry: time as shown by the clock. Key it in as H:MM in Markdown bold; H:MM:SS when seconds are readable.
**7:25**
